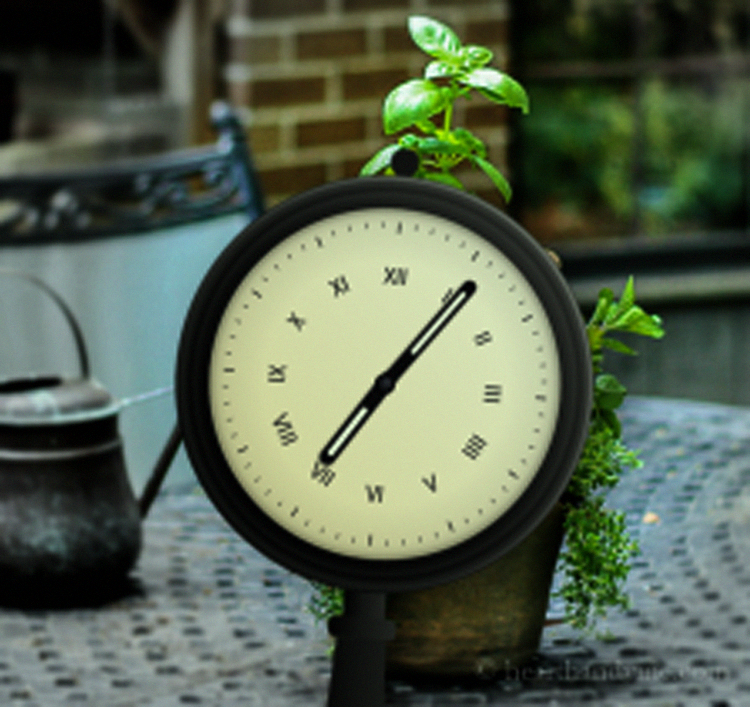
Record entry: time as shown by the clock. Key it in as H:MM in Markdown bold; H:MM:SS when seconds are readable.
**7:06**
